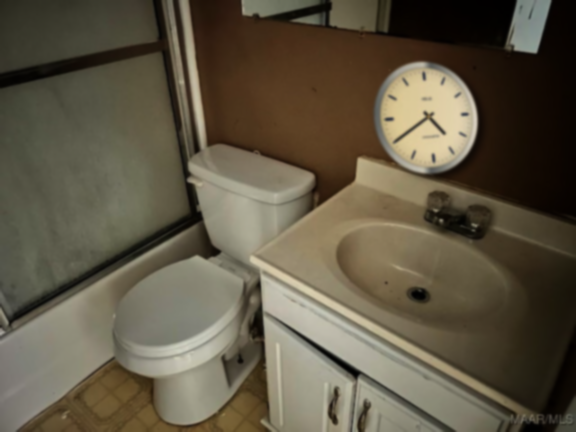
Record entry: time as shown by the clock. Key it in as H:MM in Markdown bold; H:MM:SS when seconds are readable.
**4:40**
